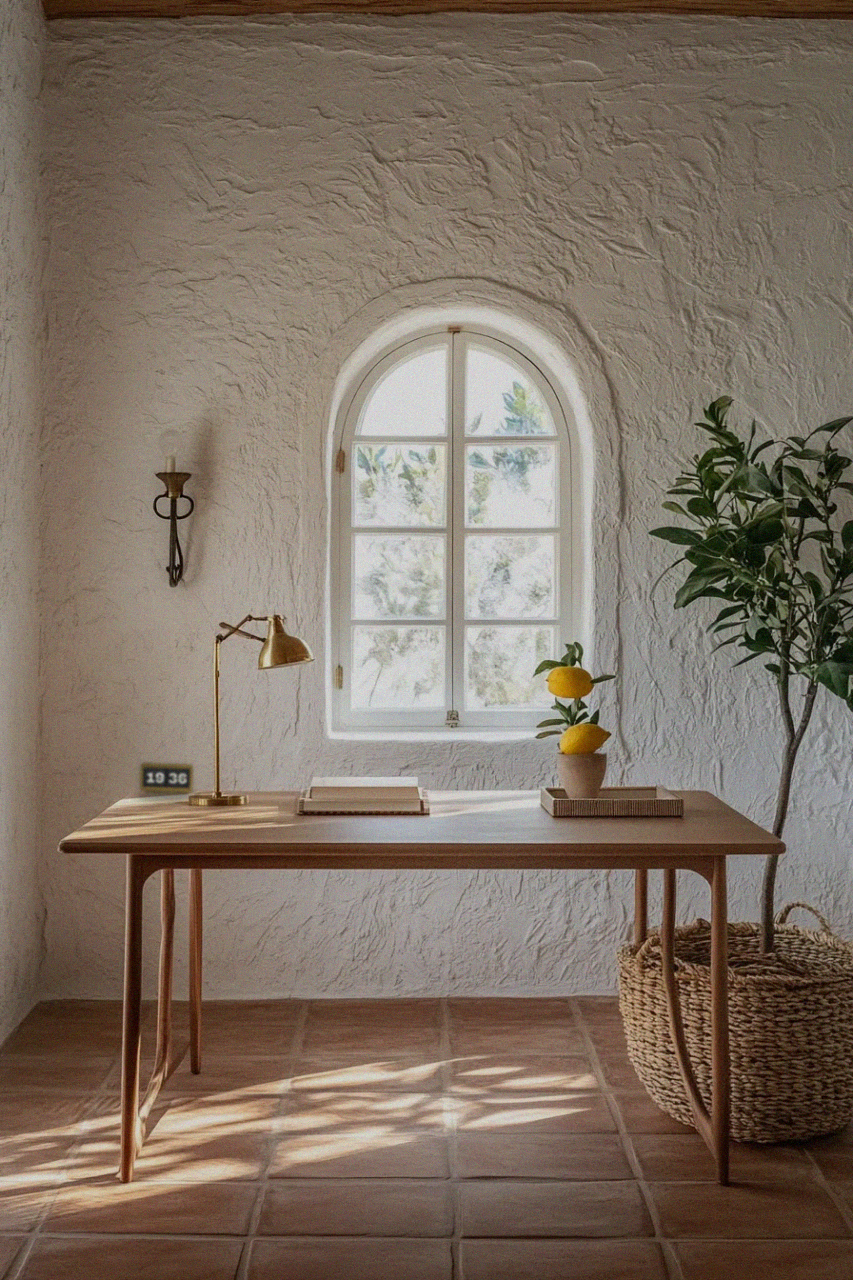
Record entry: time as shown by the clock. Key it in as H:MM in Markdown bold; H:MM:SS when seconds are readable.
**19:36**
